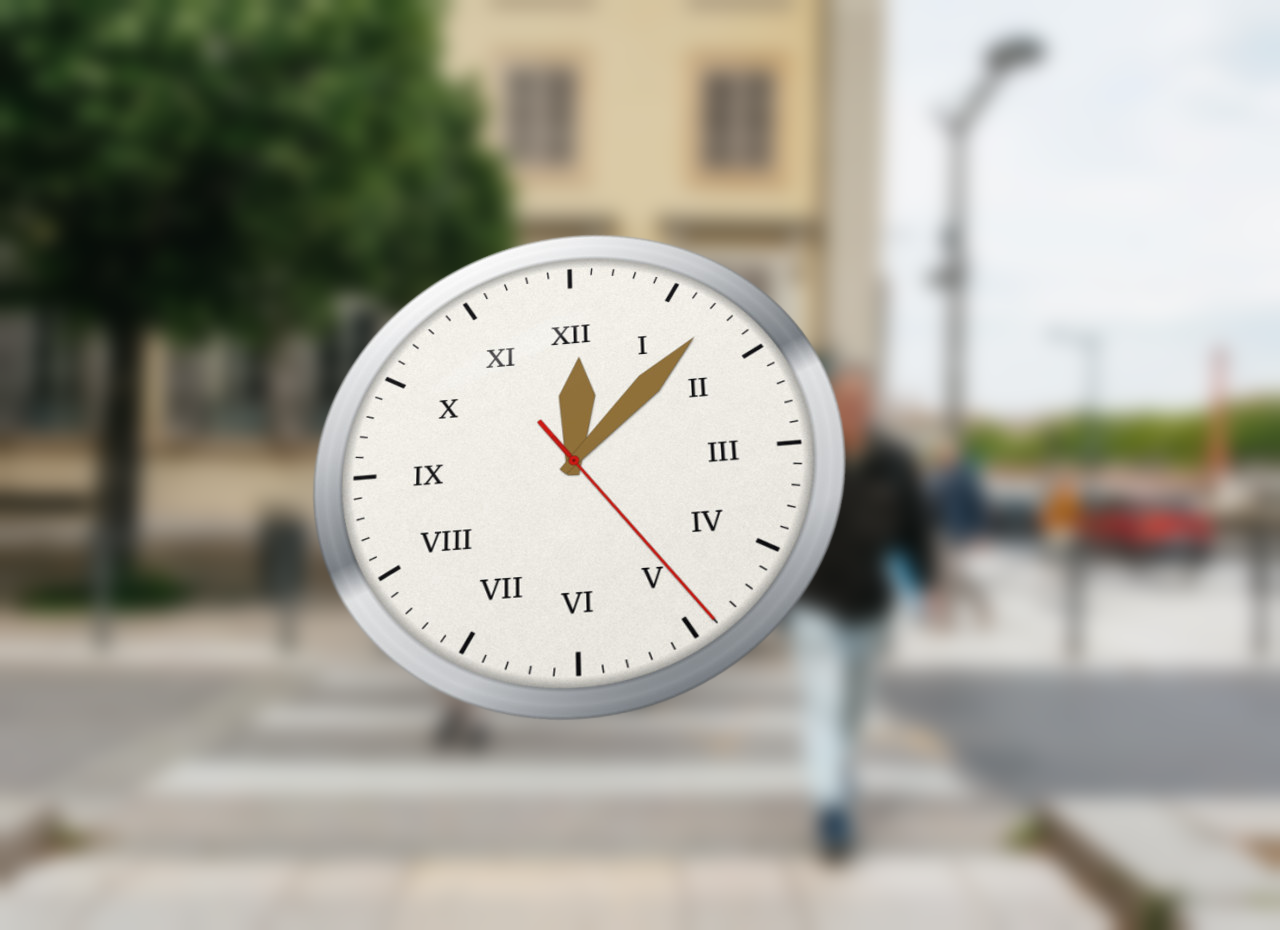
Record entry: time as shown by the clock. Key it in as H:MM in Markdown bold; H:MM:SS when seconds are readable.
**12:07:24**
